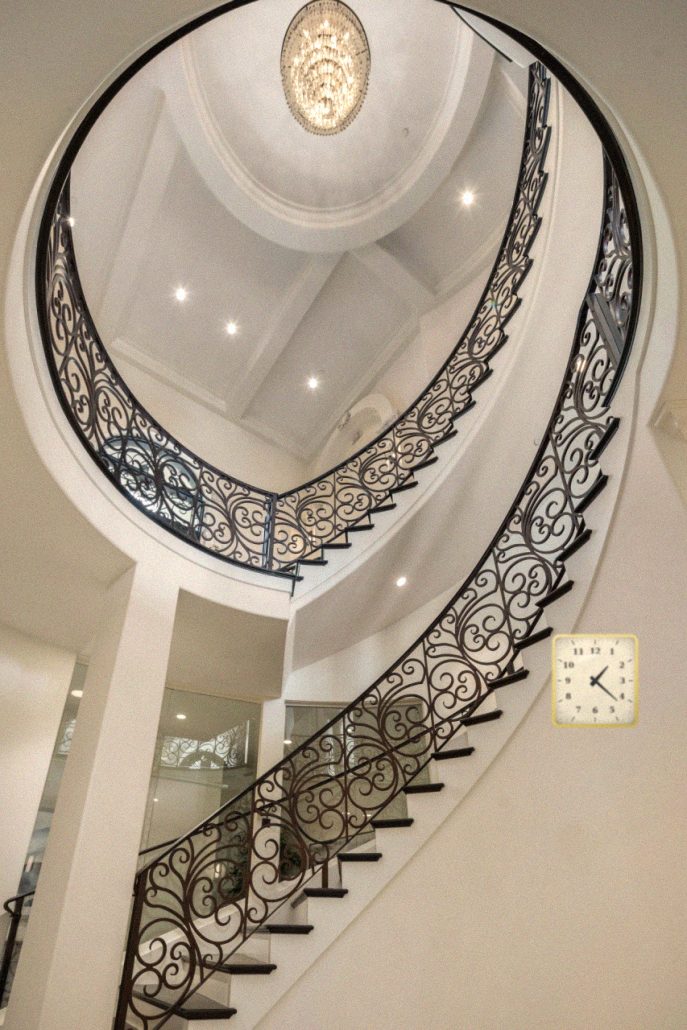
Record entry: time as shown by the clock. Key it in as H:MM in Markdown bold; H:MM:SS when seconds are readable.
**1:22**
